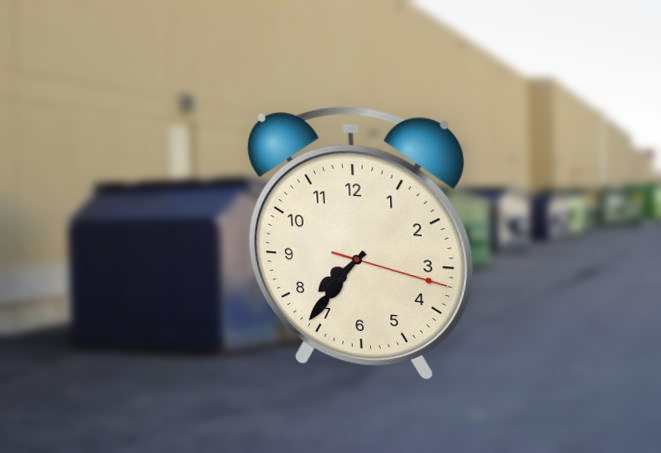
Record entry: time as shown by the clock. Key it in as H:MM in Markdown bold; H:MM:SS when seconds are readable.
**7:36:17**
